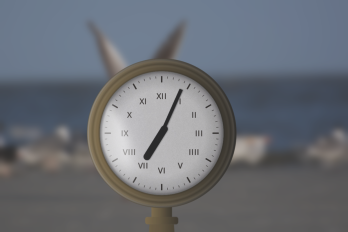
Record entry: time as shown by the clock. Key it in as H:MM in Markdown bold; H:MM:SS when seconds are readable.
**7:04**
